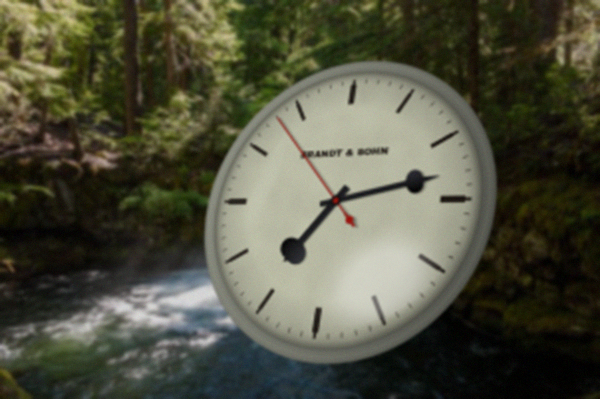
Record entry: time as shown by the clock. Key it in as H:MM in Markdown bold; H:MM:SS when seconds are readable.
**7:12:53**
